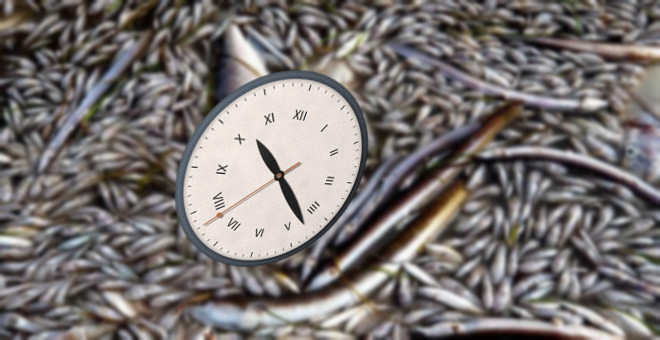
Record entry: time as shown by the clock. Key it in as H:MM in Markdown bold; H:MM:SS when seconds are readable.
**10:22:38**
